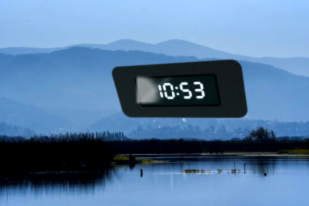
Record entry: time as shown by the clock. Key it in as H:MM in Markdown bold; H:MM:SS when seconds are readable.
**10:53**
